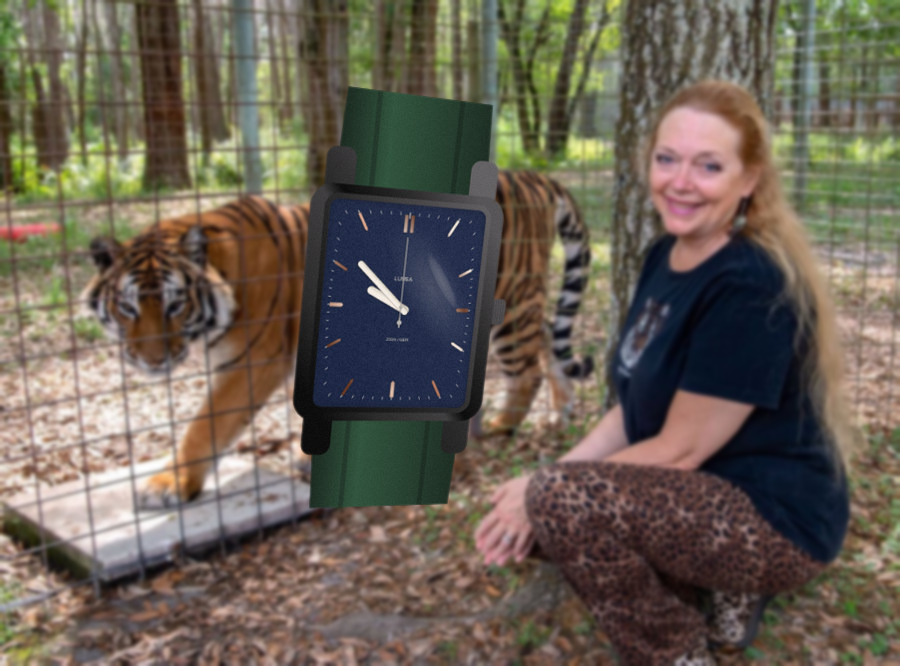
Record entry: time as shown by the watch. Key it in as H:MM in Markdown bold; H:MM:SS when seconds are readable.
**9:52:00**
